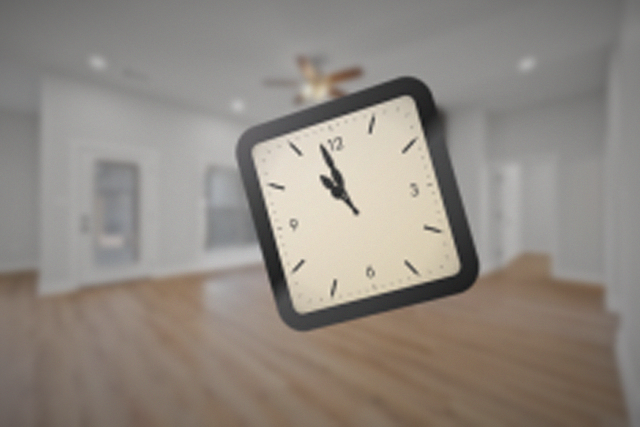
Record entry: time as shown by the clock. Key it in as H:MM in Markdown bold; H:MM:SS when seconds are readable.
**10:58**
